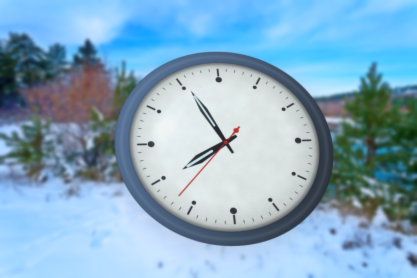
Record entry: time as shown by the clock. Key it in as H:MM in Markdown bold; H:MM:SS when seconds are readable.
**7:55:37**
